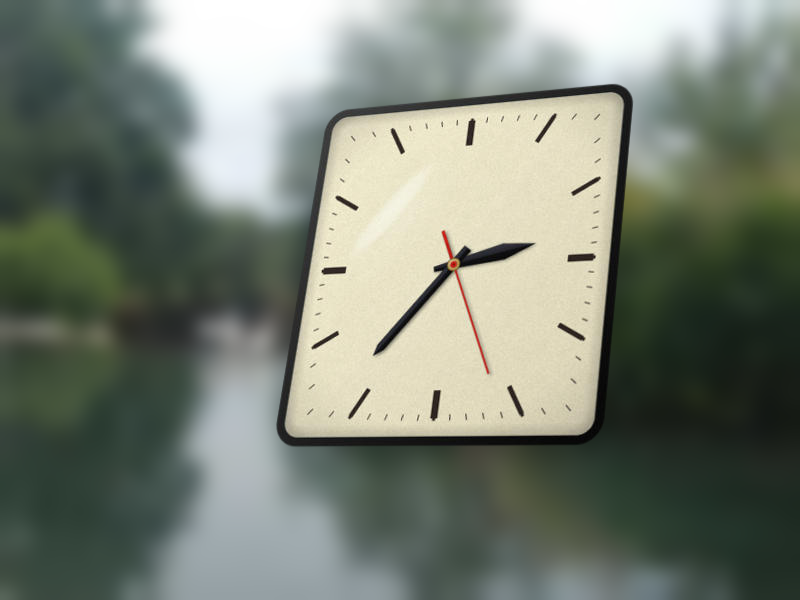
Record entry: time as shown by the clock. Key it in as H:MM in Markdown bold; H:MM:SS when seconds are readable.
**2:36:26**
